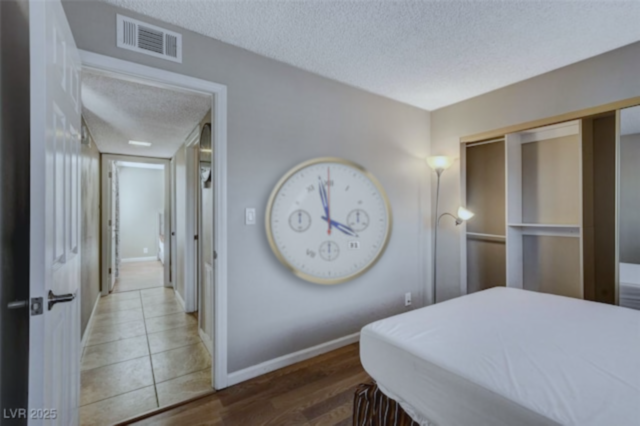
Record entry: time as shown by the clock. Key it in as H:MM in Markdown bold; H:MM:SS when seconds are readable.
**3:58**
